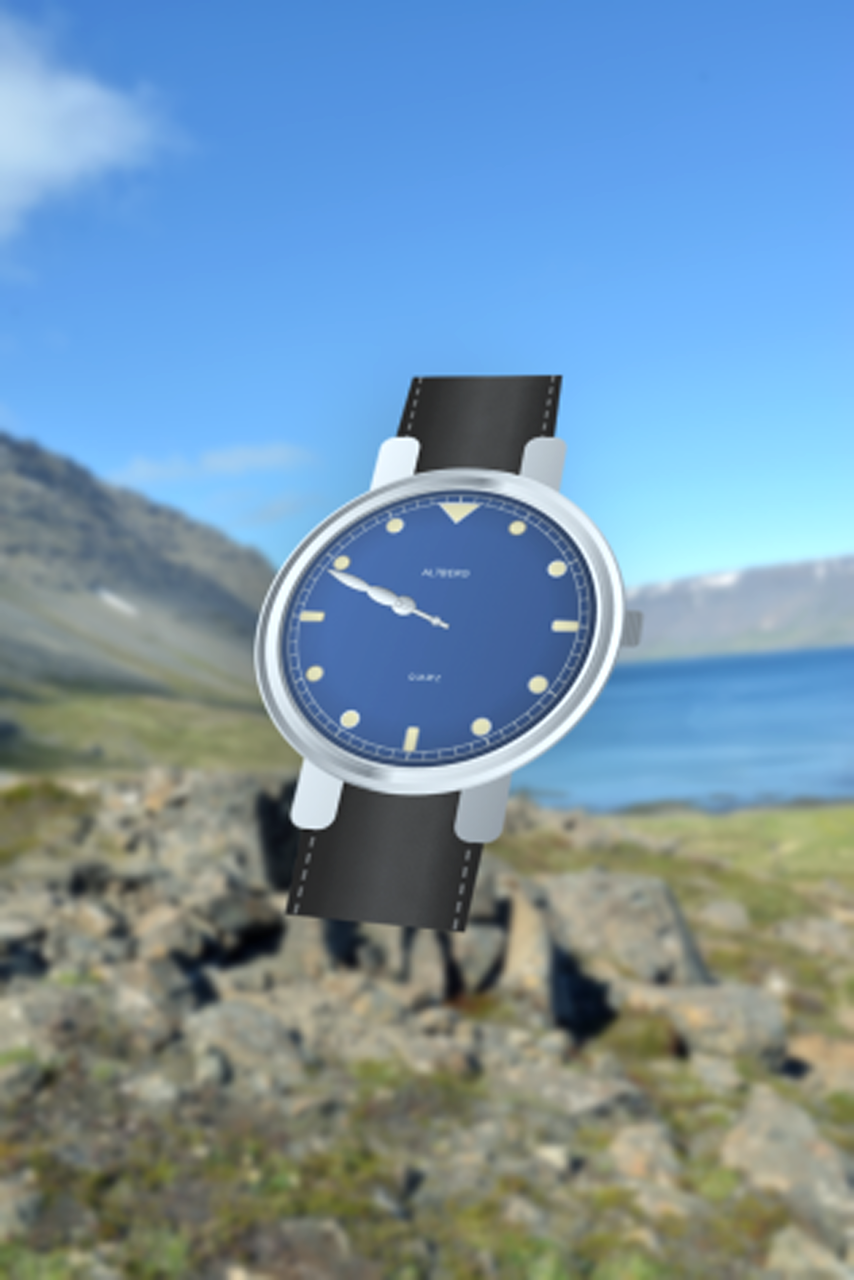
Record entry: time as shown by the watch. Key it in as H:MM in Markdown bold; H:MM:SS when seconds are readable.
**9:49**
